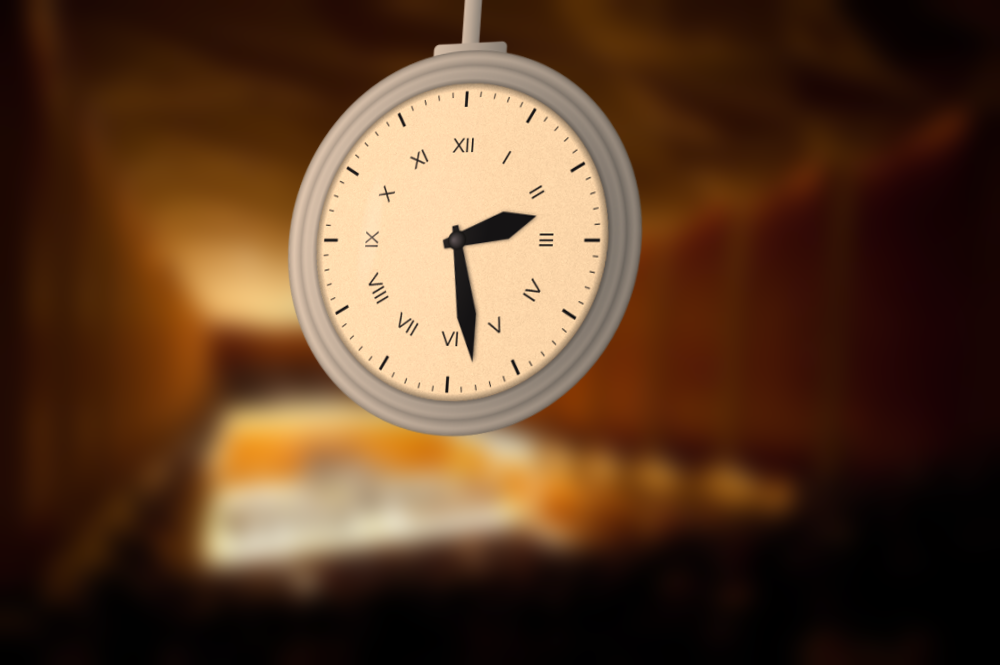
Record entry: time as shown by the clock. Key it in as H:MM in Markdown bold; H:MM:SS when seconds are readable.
**2:28**
